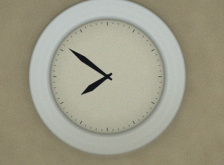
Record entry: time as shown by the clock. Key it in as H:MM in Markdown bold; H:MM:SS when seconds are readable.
**7:51**
